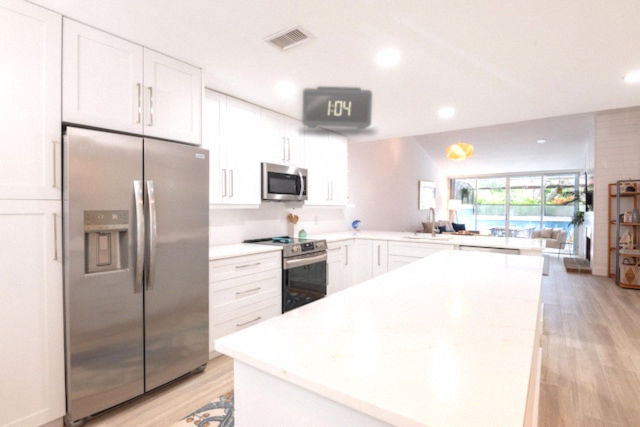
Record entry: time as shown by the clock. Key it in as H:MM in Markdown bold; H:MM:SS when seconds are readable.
**1:04**
